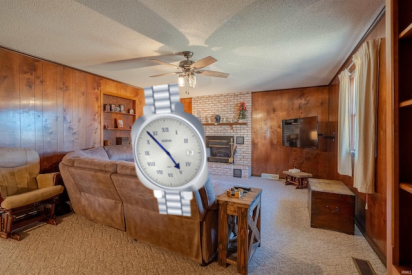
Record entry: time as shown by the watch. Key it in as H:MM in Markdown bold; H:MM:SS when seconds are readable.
**4:53**
